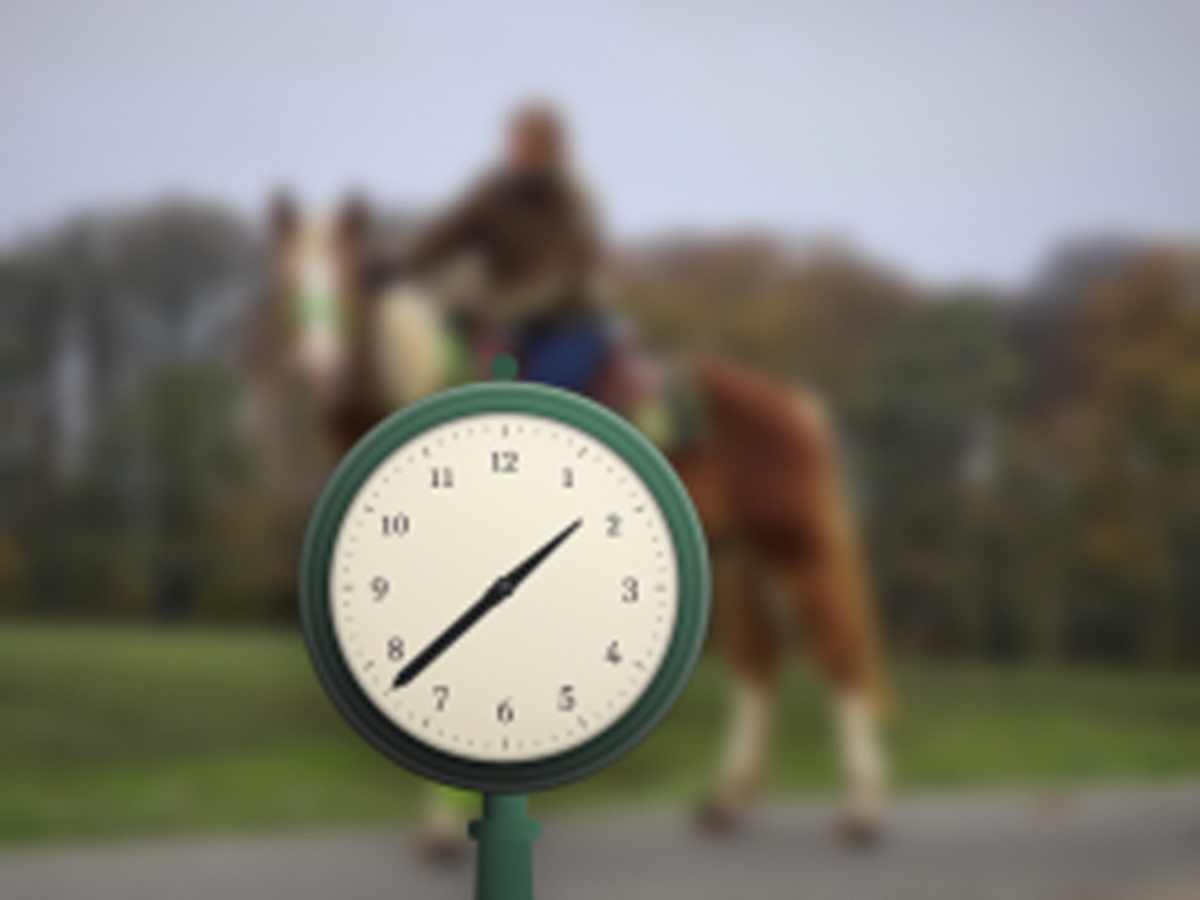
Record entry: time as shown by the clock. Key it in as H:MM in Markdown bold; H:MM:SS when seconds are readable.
**1:38**
